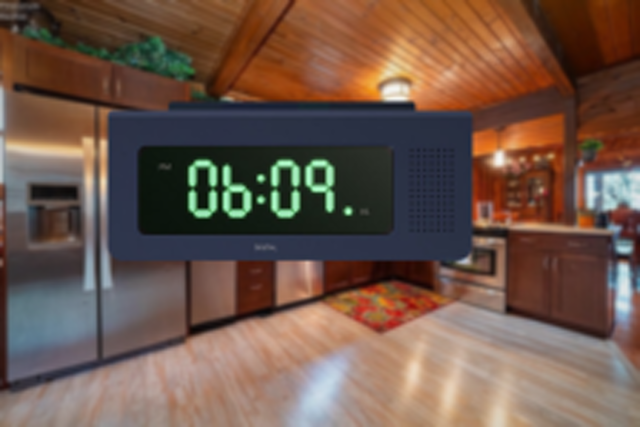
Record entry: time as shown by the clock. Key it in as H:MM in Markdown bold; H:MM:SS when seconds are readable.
**6:09**
